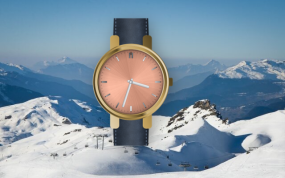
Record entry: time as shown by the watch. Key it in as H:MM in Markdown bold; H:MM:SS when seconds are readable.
**3:33**
